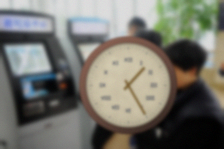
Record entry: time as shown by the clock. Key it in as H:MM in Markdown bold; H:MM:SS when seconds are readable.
**1:25**
